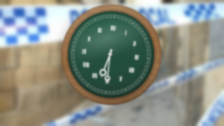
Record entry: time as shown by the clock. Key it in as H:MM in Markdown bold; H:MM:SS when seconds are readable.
**6:30**
